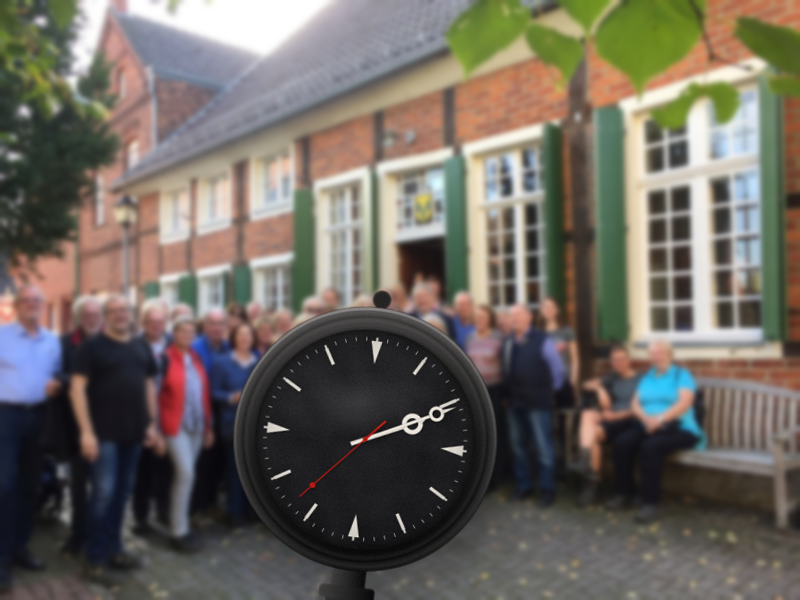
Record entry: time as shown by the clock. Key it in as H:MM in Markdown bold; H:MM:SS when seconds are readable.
**2:10:37**
